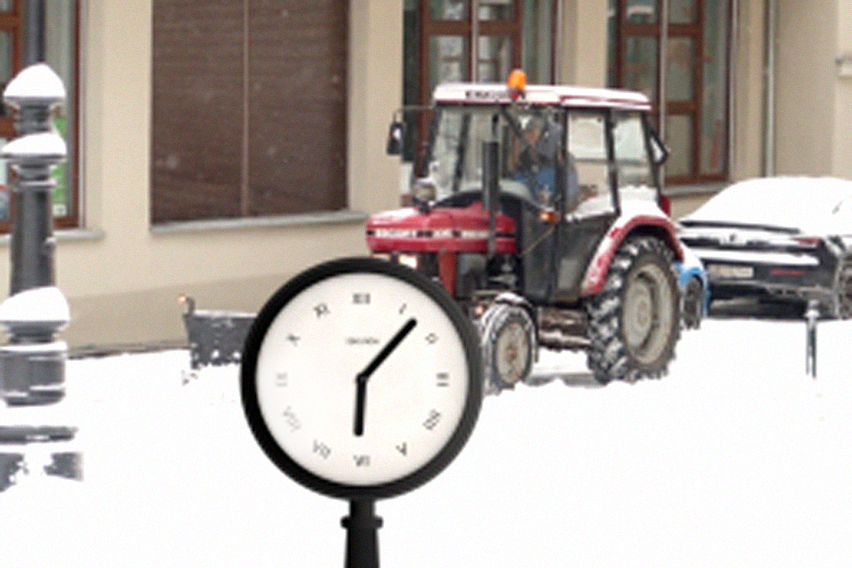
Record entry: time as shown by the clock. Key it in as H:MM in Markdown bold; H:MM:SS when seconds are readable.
**6:07**
